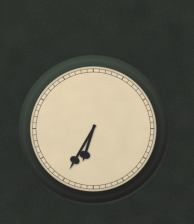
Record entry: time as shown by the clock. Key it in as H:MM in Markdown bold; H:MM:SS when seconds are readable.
**6:35**
